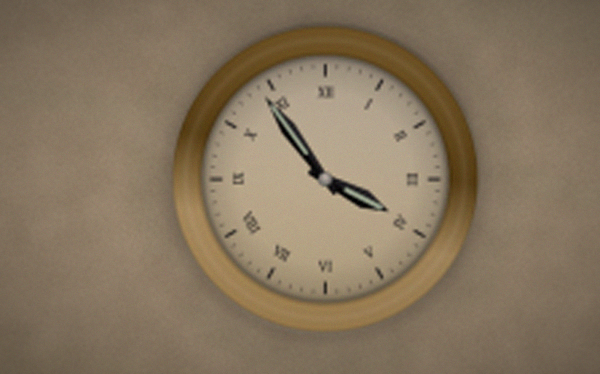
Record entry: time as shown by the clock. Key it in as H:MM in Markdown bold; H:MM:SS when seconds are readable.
**3:54**
